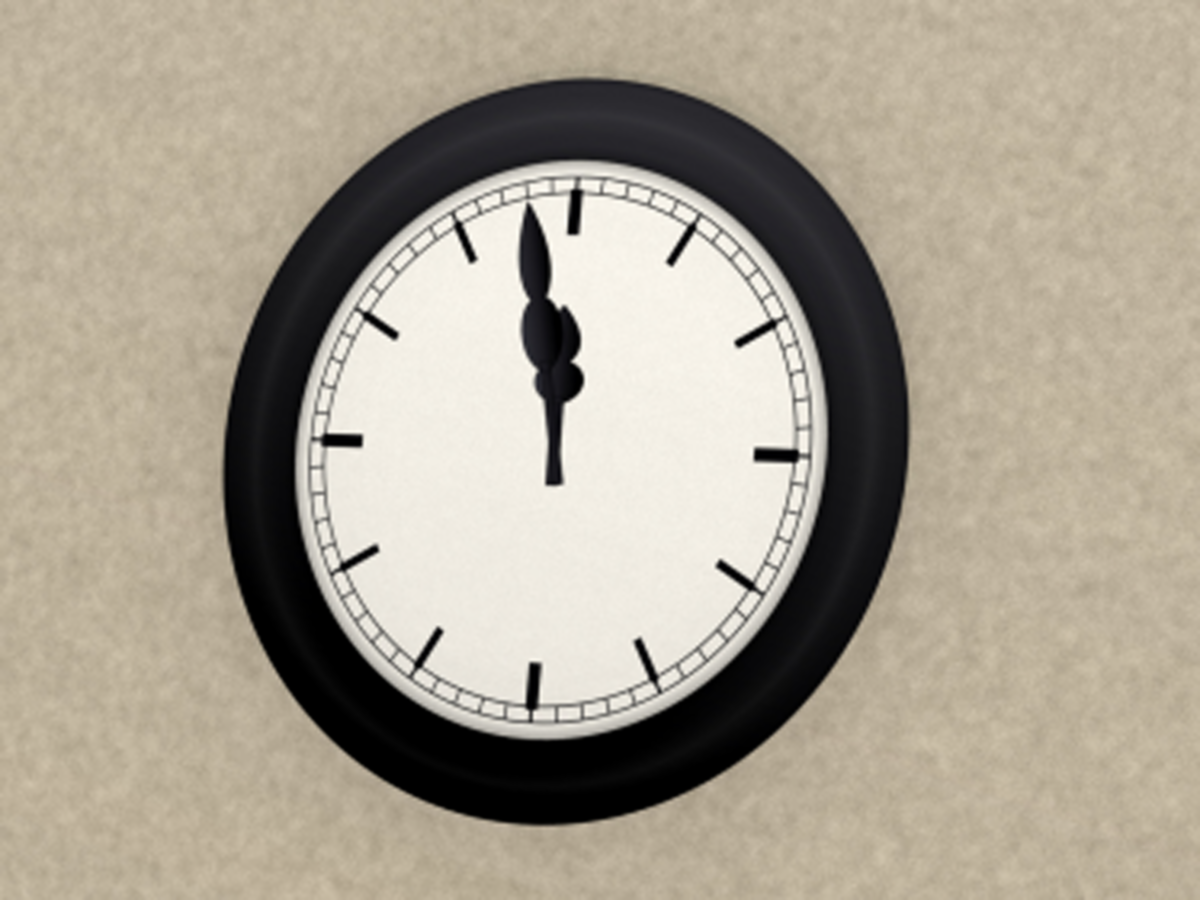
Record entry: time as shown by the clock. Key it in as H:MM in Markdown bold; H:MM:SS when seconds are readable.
**11:58**
